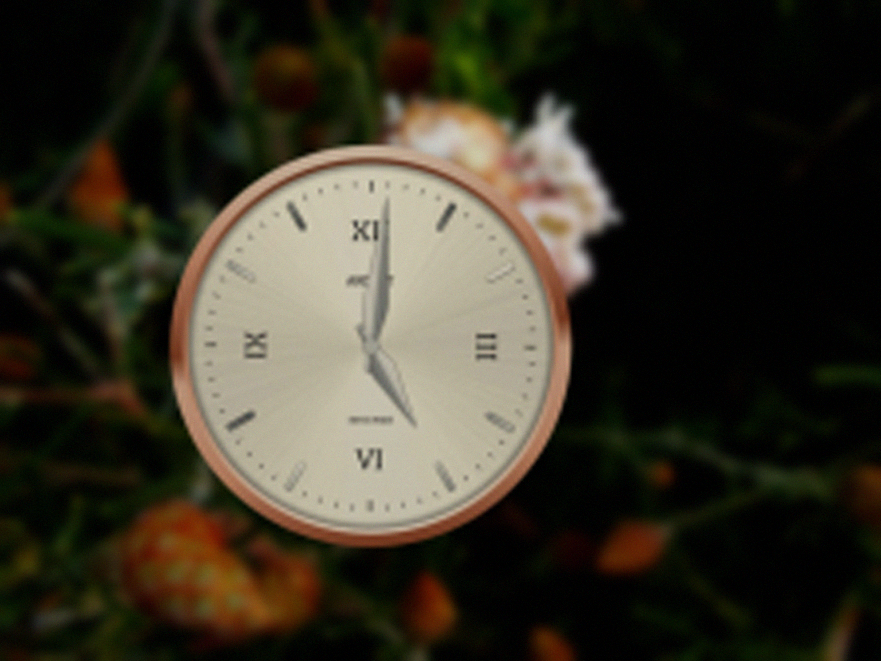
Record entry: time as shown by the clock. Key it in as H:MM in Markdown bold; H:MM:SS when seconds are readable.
**5:01**
